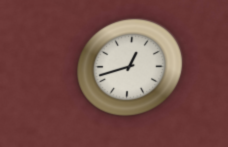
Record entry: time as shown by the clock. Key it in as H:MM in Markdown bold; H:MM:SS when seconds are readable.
**12:42**
